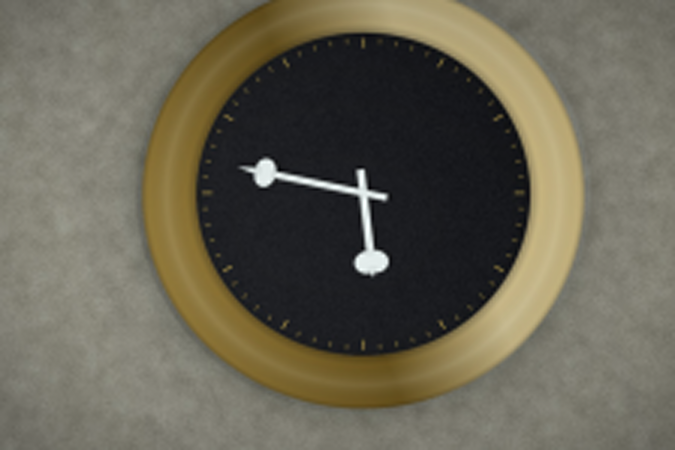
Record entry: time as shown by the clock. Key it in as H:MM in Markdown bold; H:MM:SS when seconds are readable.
**5:47**
